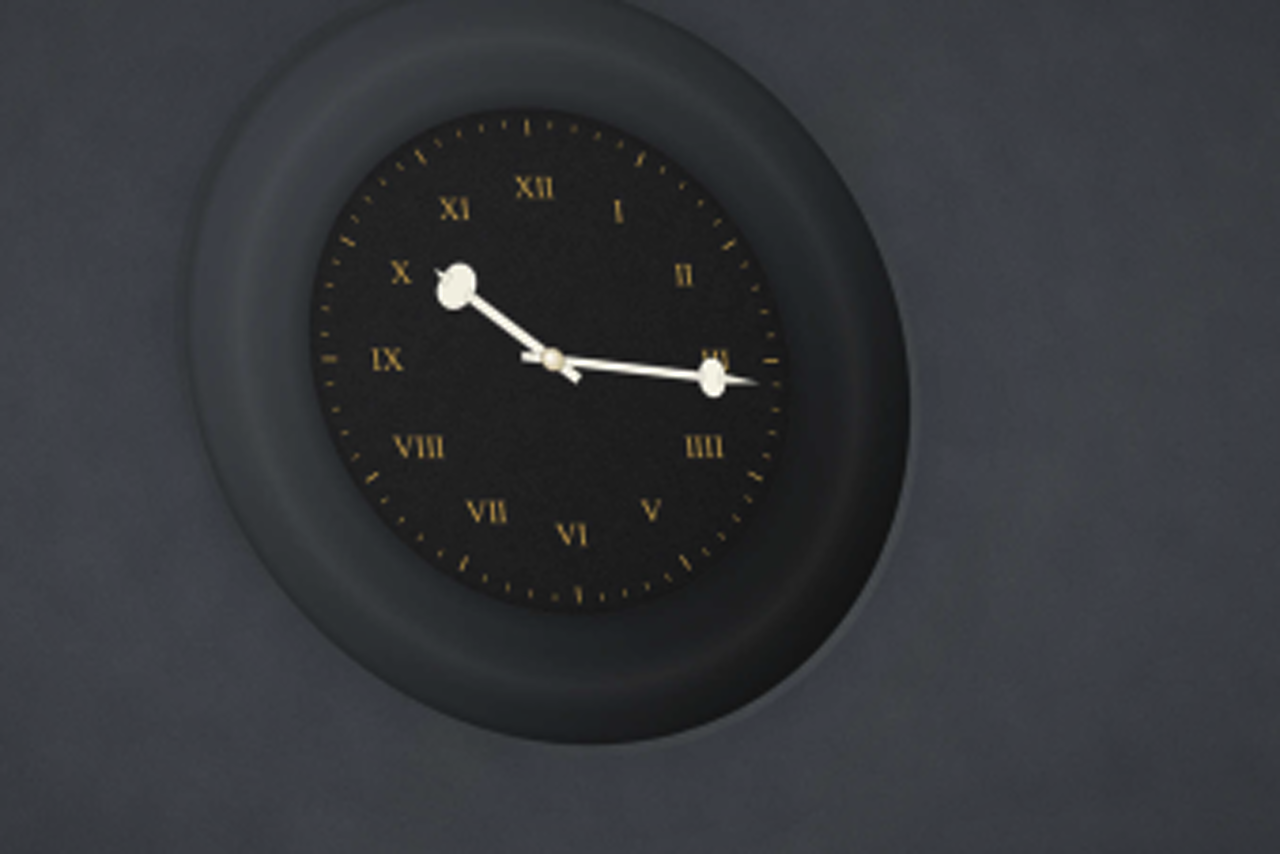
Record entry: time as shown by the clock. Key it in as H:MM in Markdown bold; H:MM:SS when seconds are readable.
**10:16**
